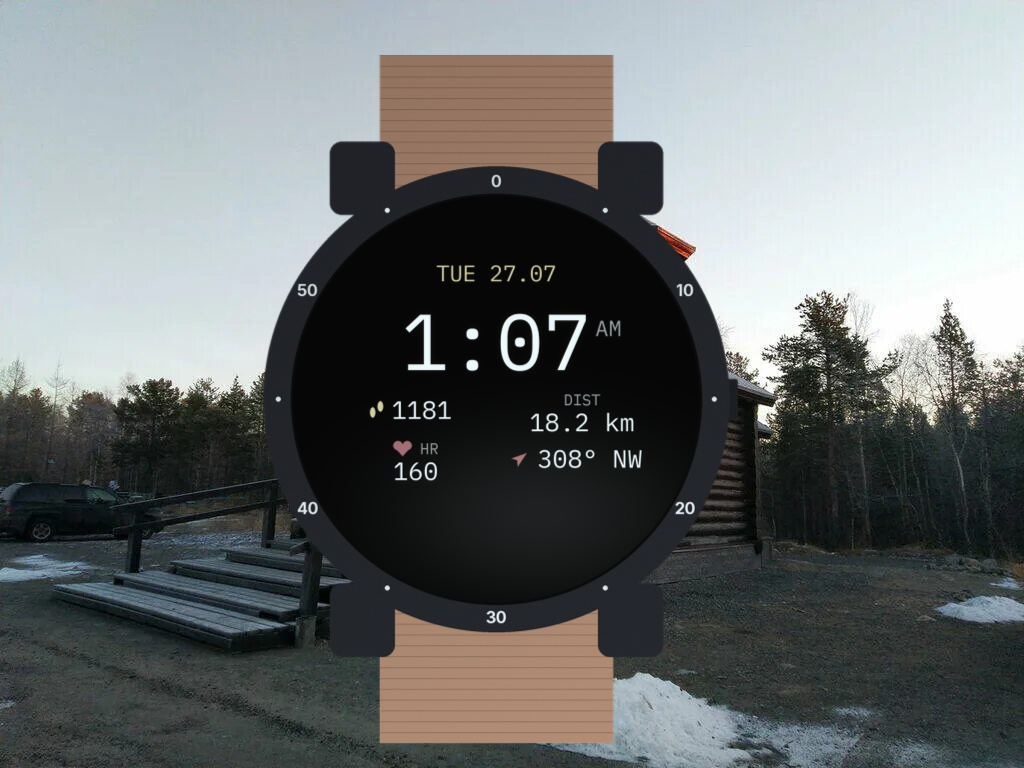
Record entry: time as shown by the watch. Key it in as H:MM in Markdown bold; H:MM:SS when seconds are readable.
**1:07**
